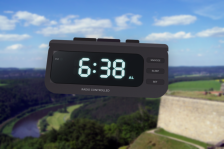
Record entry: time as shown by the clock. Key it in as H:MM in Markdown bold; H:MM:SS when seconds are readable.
**6:38**
